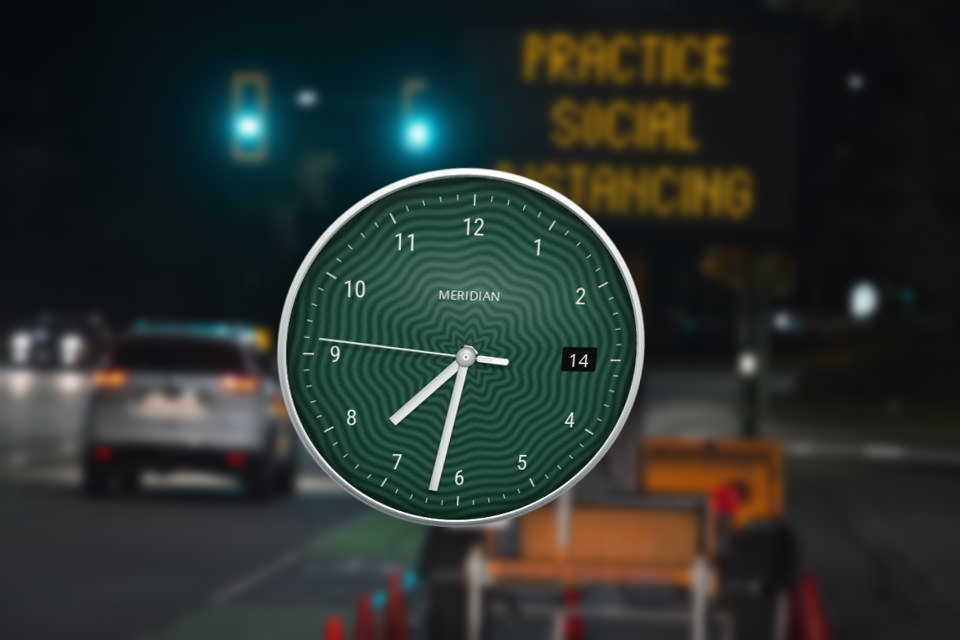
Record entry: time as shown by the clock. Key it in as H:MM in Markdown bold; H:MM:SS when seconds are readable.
**7:31:46**
